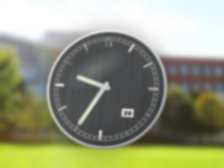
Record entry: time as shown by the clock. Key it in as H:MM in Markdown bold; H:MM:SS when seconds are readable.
**9:35**
